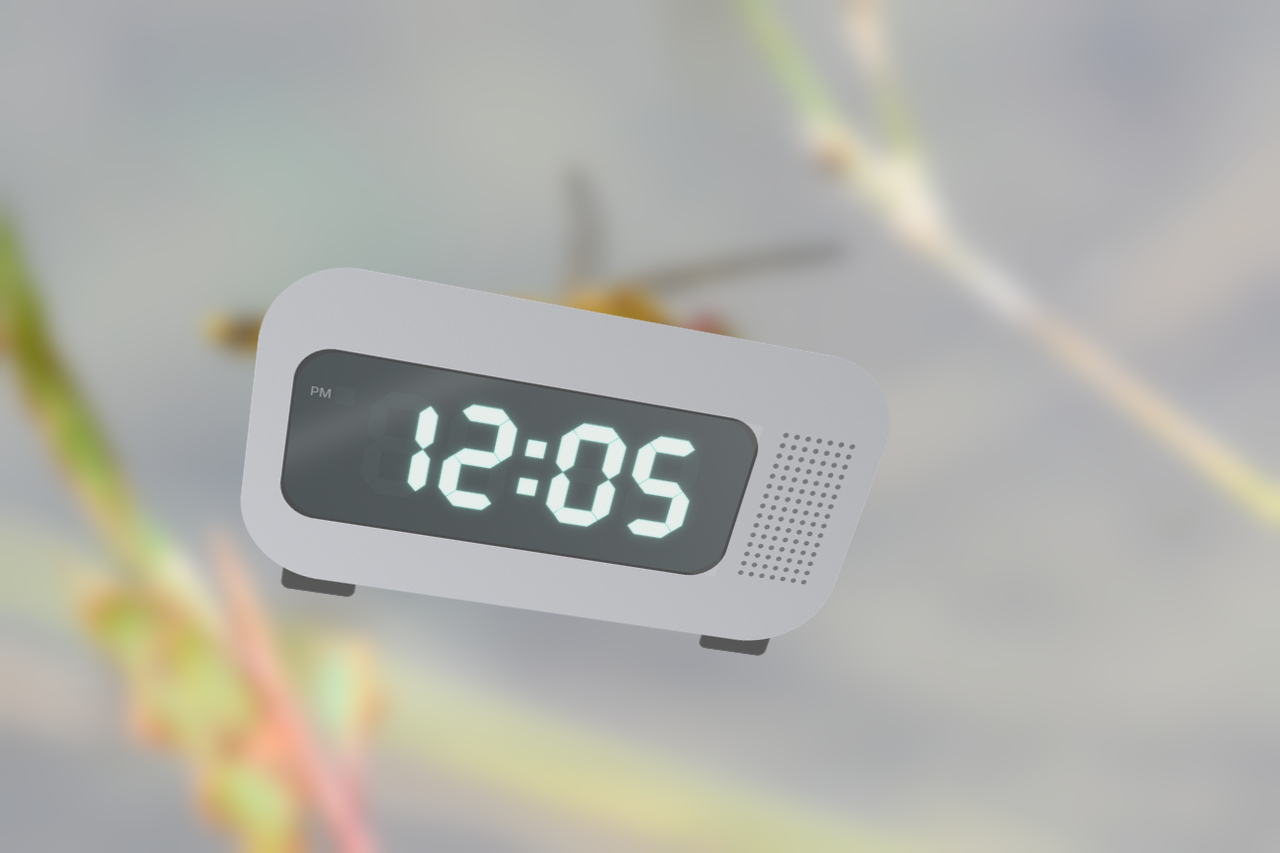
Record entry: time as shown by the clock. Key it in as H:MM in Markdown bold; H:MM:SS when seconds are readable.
**12:05**
